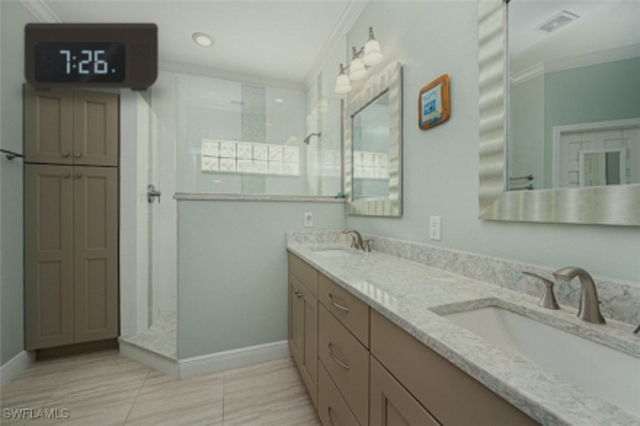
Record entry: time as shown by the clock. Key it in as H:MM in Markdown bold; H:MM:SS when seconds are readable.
**7:26**
